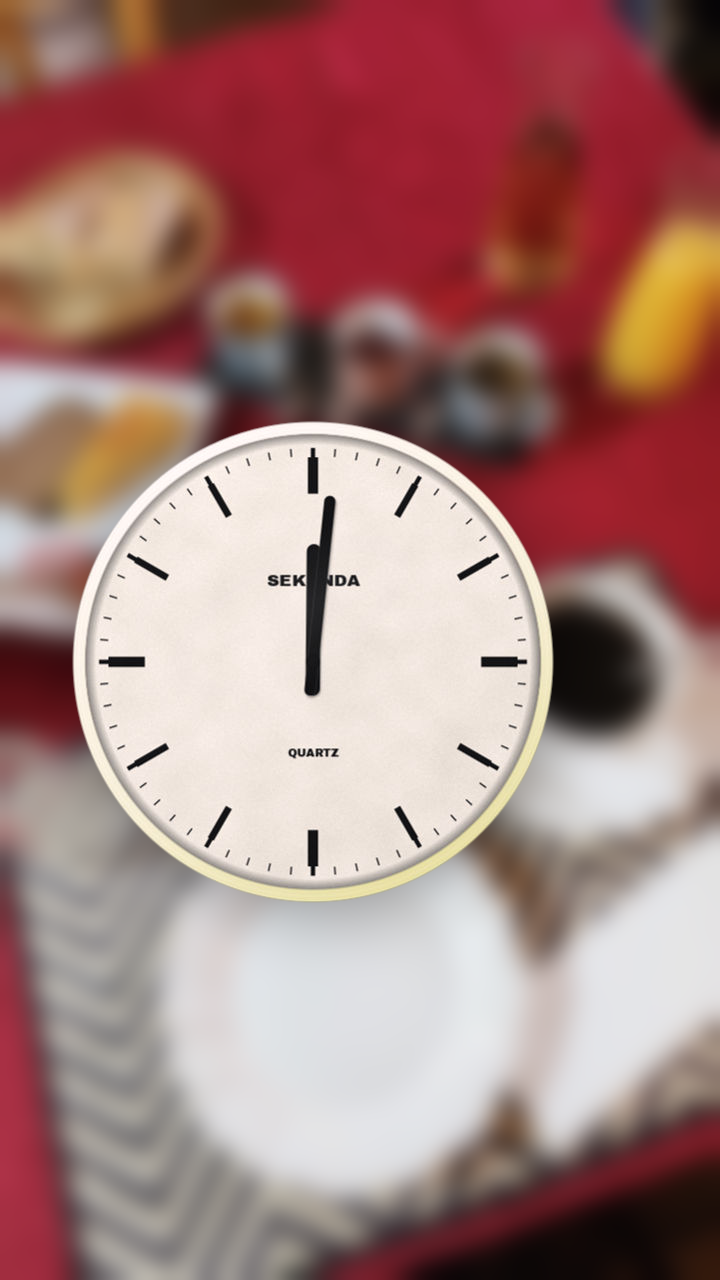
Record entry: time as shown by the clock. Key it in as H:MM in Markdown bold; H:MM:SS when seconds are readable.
**12:01**
